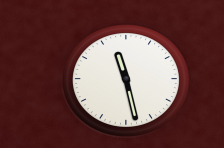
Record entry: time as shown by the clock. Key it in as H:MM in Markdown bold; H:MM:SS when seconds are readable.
**11:28**
